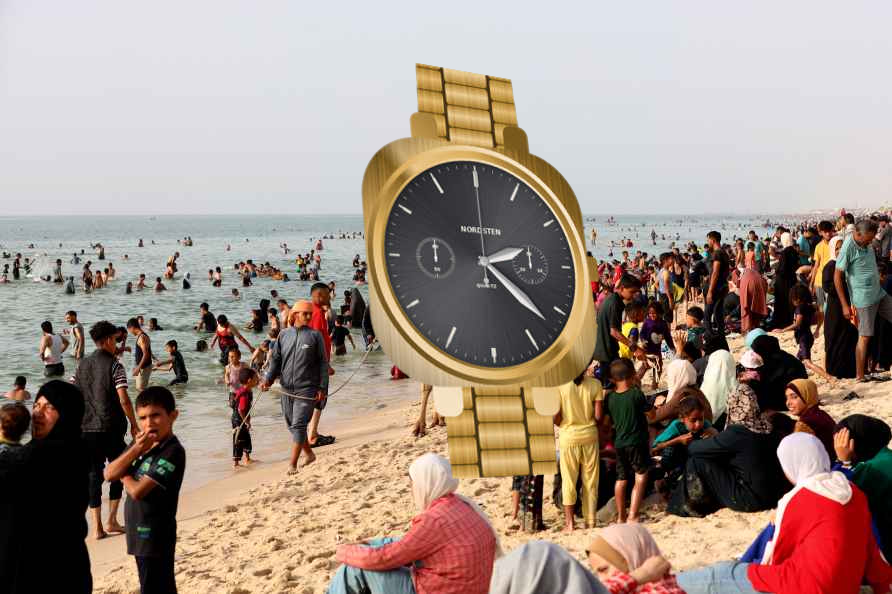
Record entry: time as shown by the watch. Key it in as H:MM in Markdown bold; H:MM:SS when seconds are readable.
**2:22**
